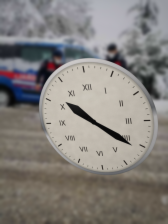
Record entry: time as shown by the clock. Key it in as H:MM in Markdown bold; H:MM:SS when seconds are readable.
**10:21**
